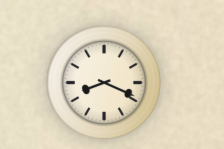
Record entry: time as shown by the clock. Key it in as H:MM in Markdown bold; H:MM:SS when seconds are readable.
**8:19**
